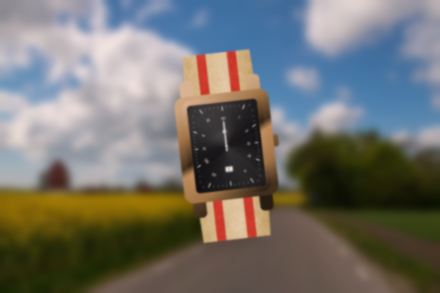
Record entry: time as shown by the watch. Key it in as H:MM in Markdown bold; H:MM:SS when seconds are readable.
**12:00**
